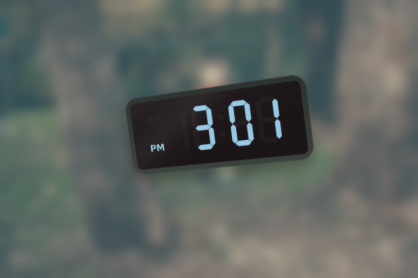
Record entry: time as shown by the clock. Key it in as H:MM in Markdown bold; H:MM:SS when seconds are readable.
**3:01**
